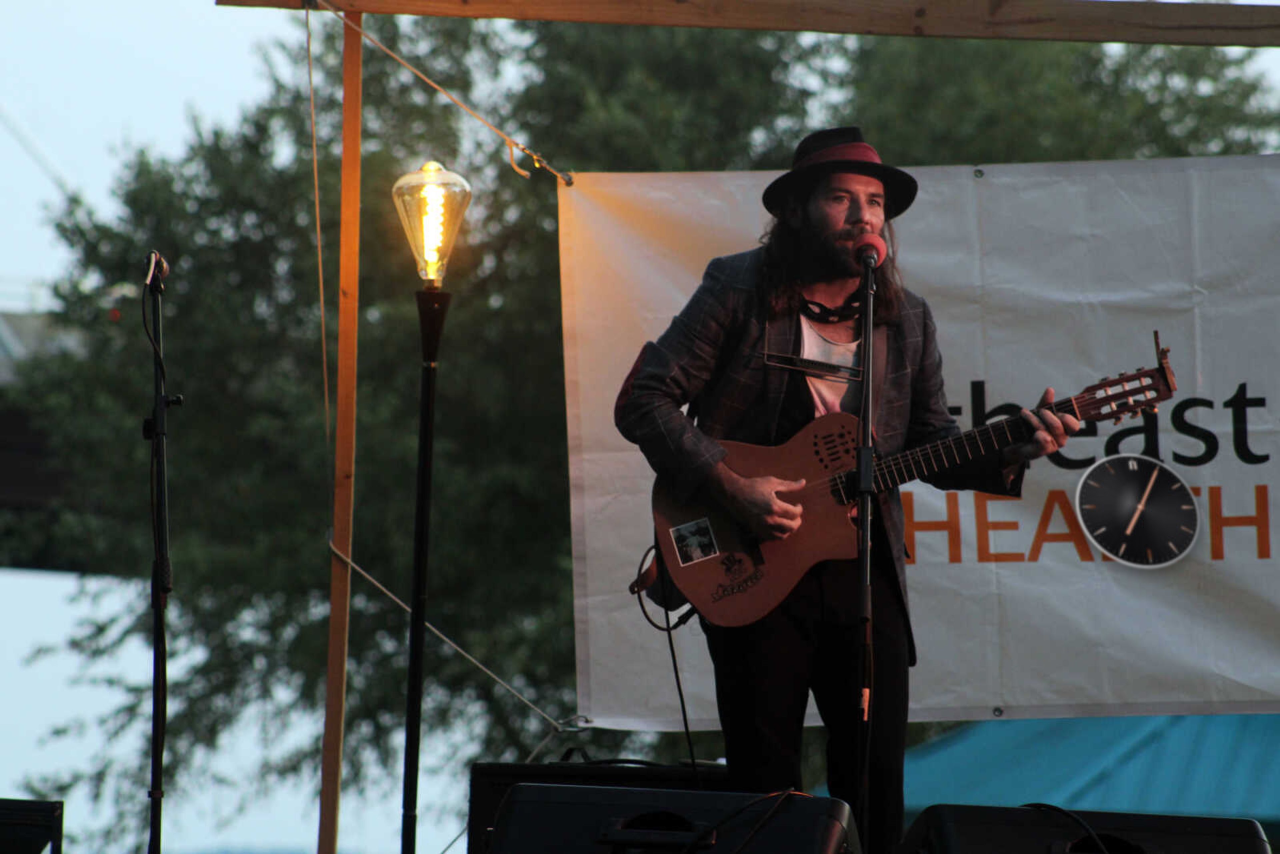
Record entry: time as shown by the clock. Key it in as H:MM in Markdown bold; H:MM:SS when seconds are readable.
**7:05**
